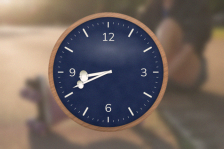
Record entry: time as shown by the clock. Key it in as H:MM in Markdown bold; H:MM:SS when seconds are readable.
**8:41**
